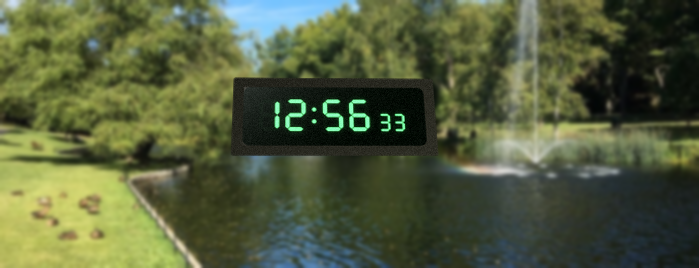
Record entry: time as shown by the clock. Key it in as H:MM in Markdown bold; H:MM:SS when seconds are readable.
**12:56:33**
